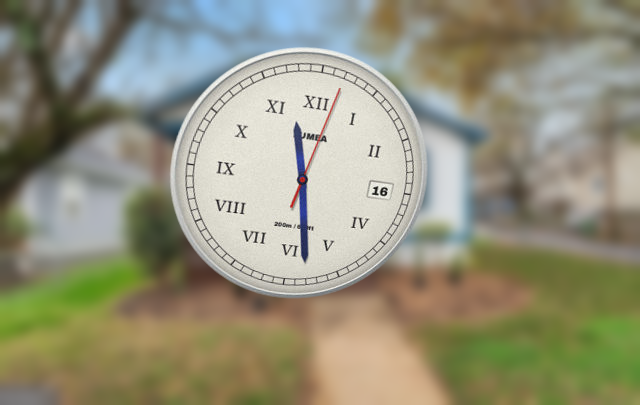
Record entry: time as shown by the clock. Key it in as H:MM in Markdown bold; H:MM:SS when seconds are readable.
**11:28:02**
